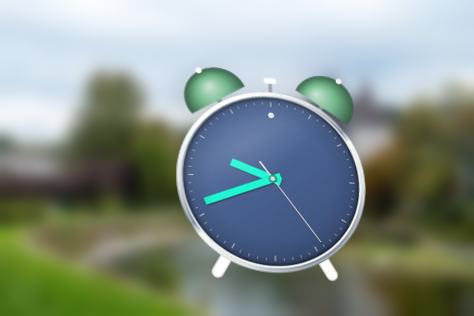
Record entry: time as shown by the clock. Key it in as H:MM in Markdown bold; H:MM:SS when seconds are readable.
**9:41:24**
